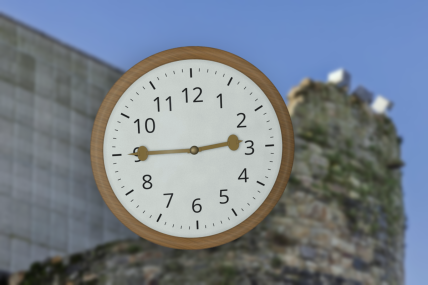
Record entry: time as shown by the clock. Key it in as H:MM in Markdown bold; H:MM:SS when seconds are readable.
**2:45**
